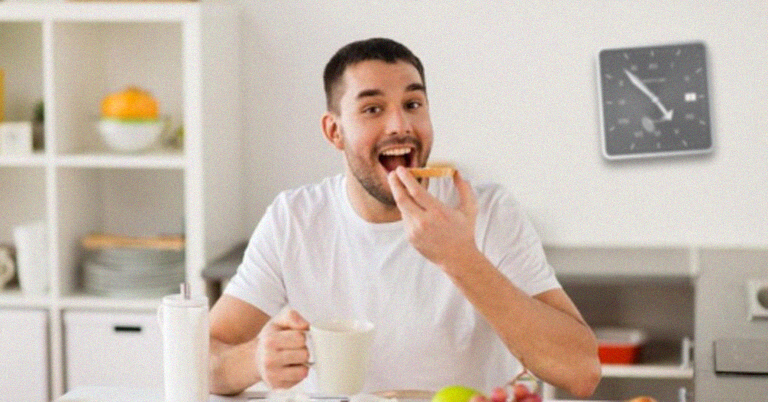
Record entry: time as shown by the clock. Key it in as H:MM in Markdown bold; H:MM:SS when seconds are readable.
**4:53**
